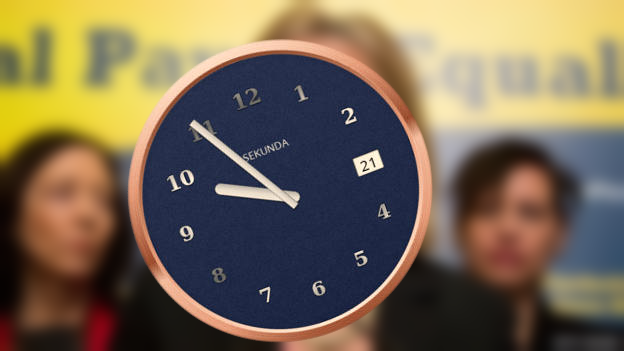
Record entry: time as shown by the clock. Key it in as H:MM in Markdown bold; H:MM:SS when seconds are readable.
**9:55**
